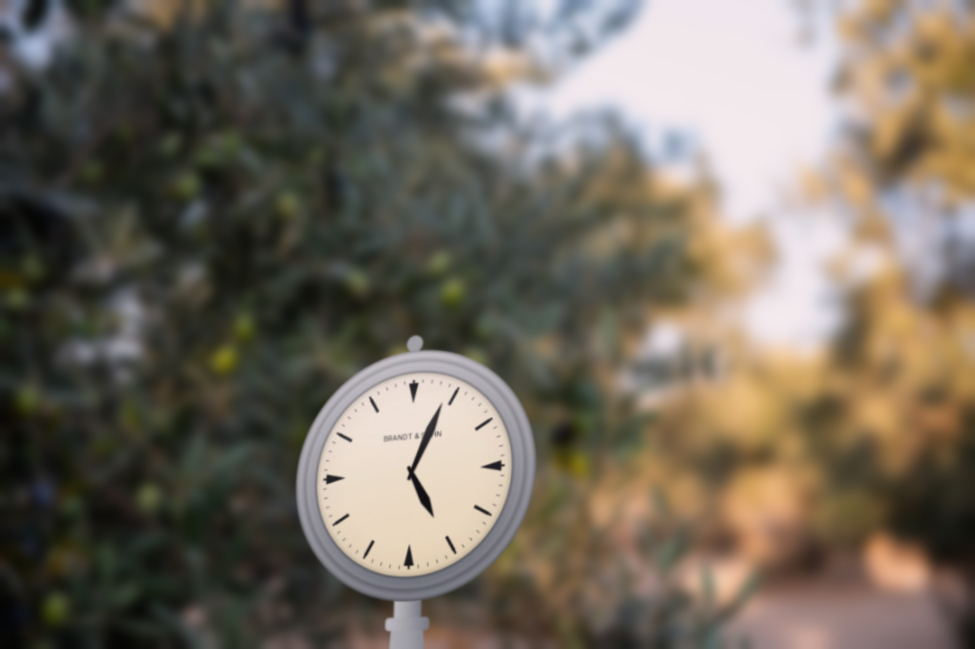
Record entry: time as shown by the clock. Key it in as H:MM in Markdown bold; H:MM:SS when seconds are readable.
**5:04**
